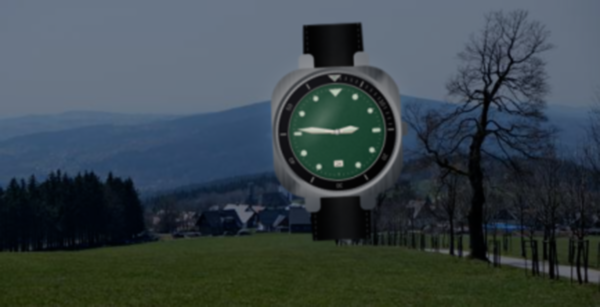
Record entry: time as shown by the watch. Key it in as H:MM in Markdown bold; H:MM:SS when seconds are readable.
**2:46**
